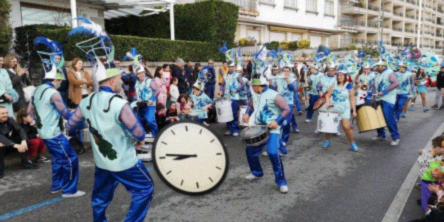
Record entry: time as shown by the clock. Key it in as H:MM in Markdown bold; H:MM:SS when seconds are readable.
**8:46**
